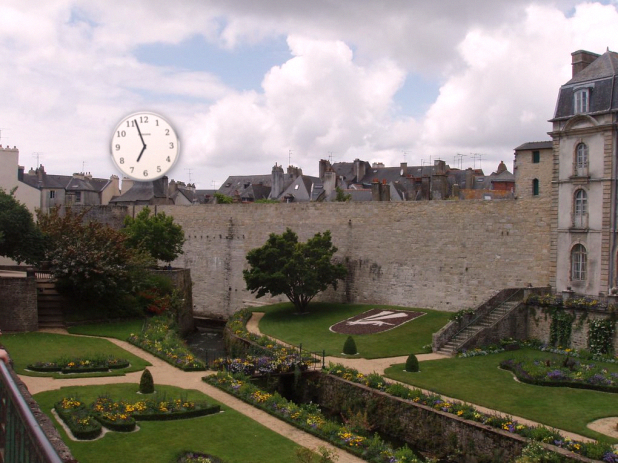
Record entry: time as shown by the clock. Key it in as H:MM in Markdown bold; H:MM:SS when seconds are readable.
**6:57**
